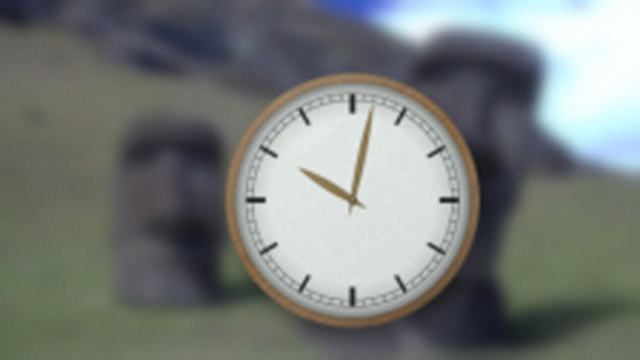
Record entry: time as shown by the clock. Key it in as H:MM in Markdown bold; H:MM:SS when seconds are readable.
**10:02**
